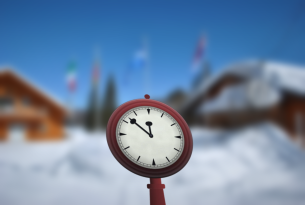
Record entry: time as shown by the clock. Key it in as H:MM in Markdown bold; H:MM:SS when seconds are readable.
**11:52**
